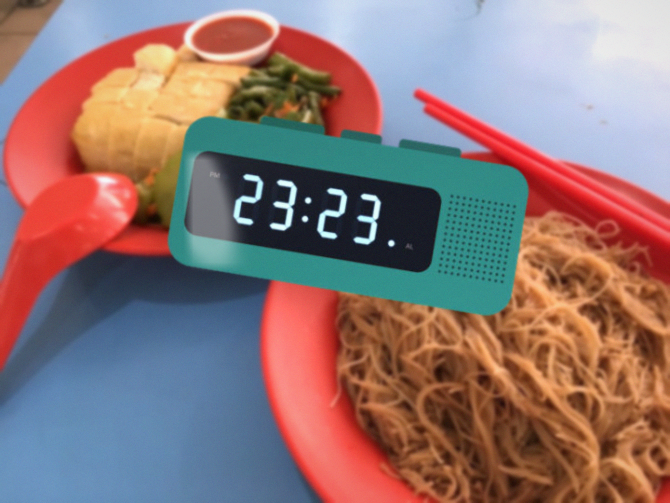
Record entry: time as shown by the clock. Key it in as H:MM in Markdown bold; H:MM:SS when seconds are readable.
**23:23**
